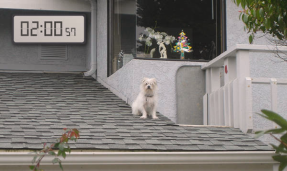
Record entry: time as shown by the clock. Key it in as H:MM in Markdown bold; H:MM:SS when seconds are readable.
**2:00:57**
